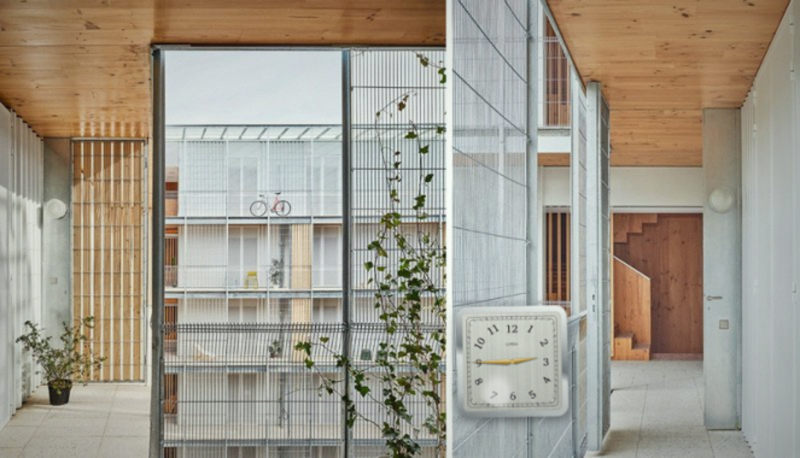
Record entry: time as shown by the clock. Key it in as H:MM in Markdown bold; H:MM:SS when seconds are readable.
**2:45**
